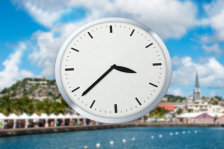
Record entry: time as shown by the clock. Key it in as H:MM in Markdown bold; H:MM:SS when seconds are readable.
**3:38**
